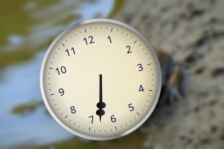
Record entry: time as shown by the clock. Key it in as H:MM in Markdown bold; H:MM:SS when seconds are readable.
**6:33**
